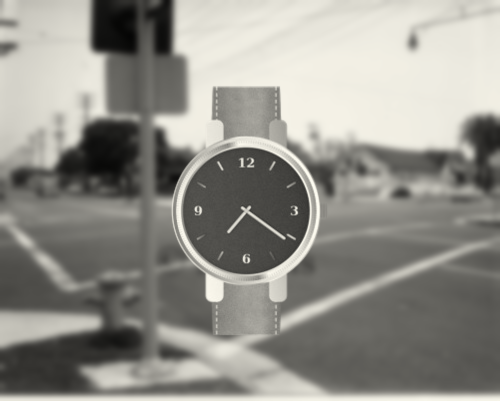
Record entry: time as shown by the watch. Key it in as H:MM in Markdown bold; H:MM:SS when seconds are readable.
**7:21**
